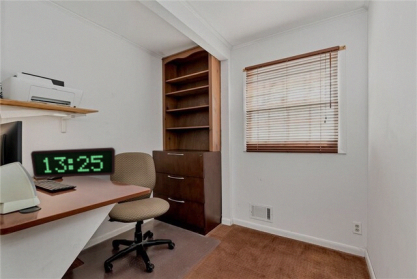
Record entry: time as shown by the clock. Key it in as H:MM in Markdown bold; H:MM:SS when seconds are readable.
**13:25**
